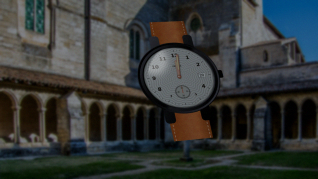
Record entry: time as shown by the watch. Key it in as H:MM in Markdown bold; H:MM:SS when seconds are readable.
**12:01**
